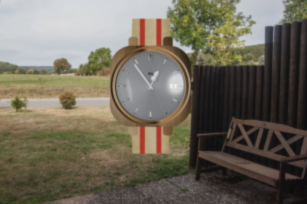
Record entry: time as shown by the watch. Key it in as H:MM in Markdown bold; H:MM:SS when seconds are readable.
**12:54**
